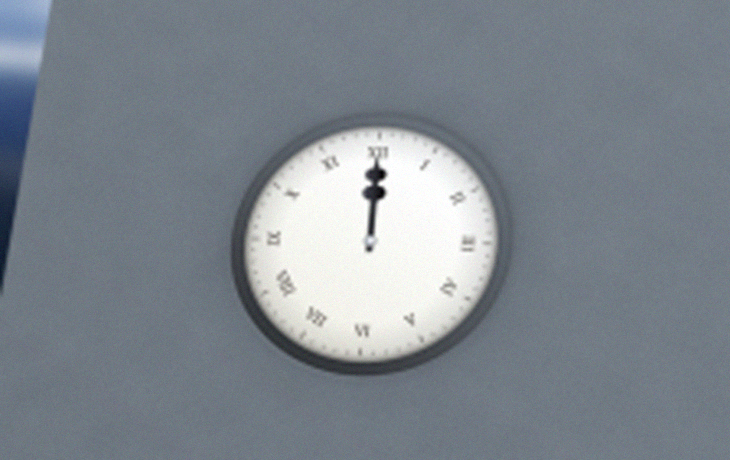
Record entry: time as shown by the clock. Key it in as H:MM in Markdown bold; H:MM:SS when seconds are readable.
**12:00**
